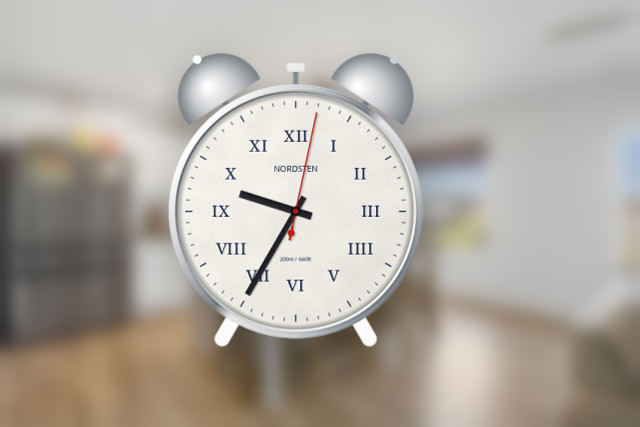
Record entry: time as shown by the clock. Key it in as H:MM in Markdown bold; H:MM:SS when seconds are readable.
**9:35:02**
